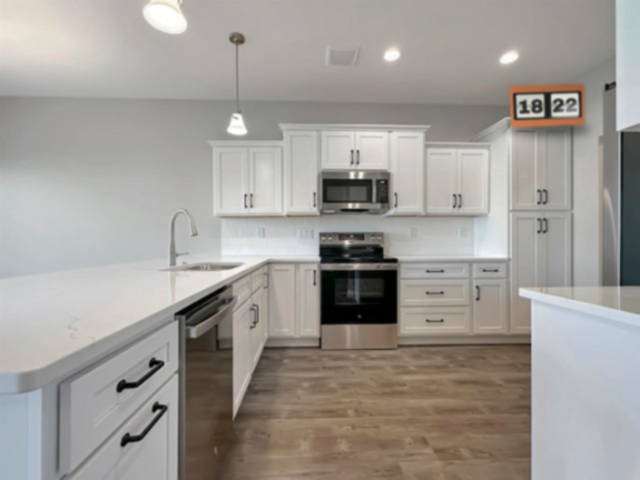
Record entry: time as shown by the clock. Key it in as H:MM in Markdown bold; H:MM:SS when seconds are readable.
**18:22**
